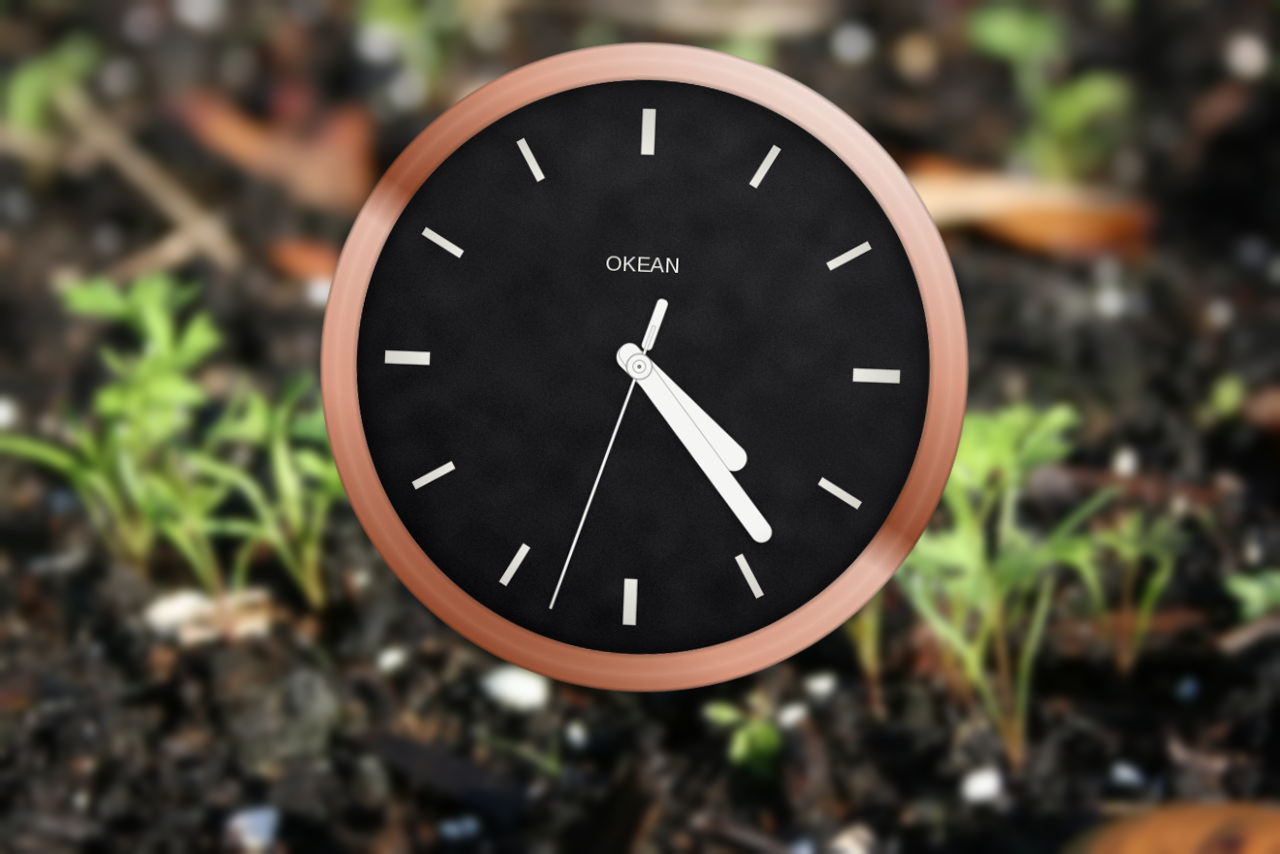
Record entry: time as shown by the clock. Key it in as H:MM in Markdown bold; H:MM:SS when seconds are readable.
**4:23:33**
